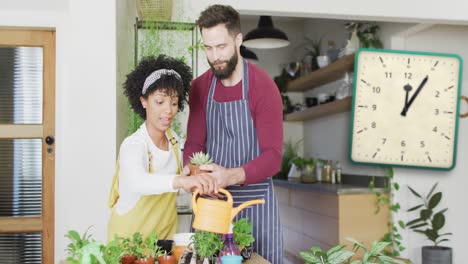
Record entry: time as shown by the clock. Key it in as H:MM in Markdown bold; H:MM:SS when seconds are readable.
**12:05**
